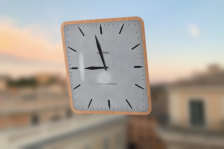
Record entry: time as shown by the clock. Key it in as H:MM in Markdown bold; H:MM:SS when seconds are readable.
**8:58**
